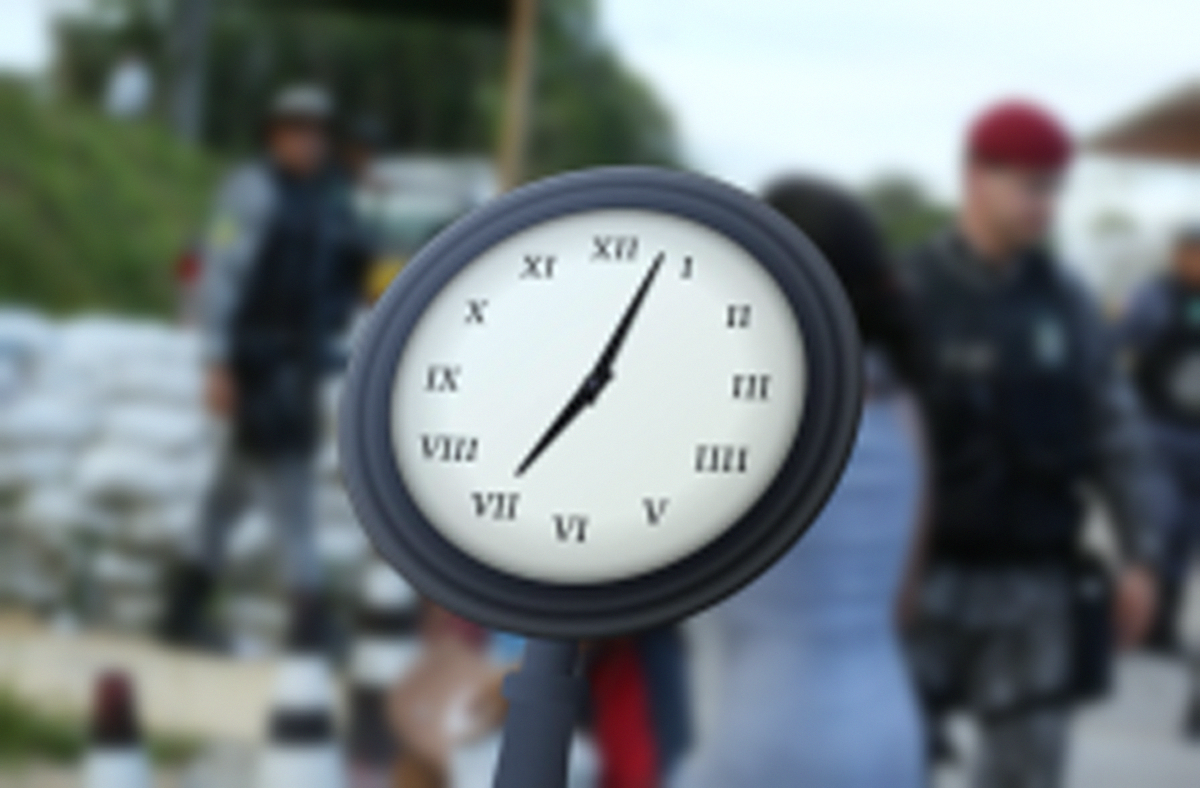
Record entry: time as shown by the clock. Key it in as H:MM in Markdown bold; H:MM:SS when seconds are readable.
**7:03**
